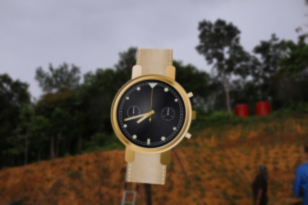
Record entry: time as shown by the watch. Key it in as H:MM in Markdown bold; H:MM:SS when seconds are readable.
**7:42**
